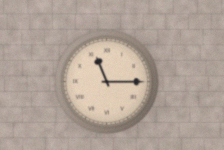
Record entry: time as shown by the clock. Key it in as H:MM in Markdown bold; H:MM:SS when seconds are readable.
**11:15**
